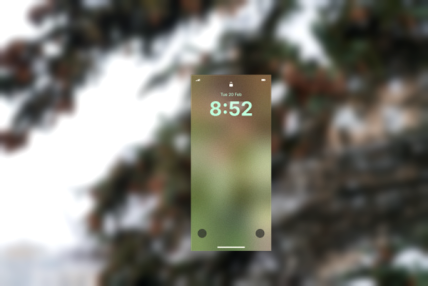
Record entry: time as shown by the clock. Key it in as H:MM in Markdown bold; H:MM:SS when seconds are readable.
**8:52**
